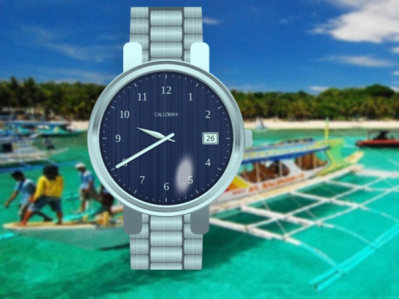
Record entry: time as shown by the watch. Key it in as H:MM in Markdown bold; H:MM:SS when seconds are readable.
**9:40**
